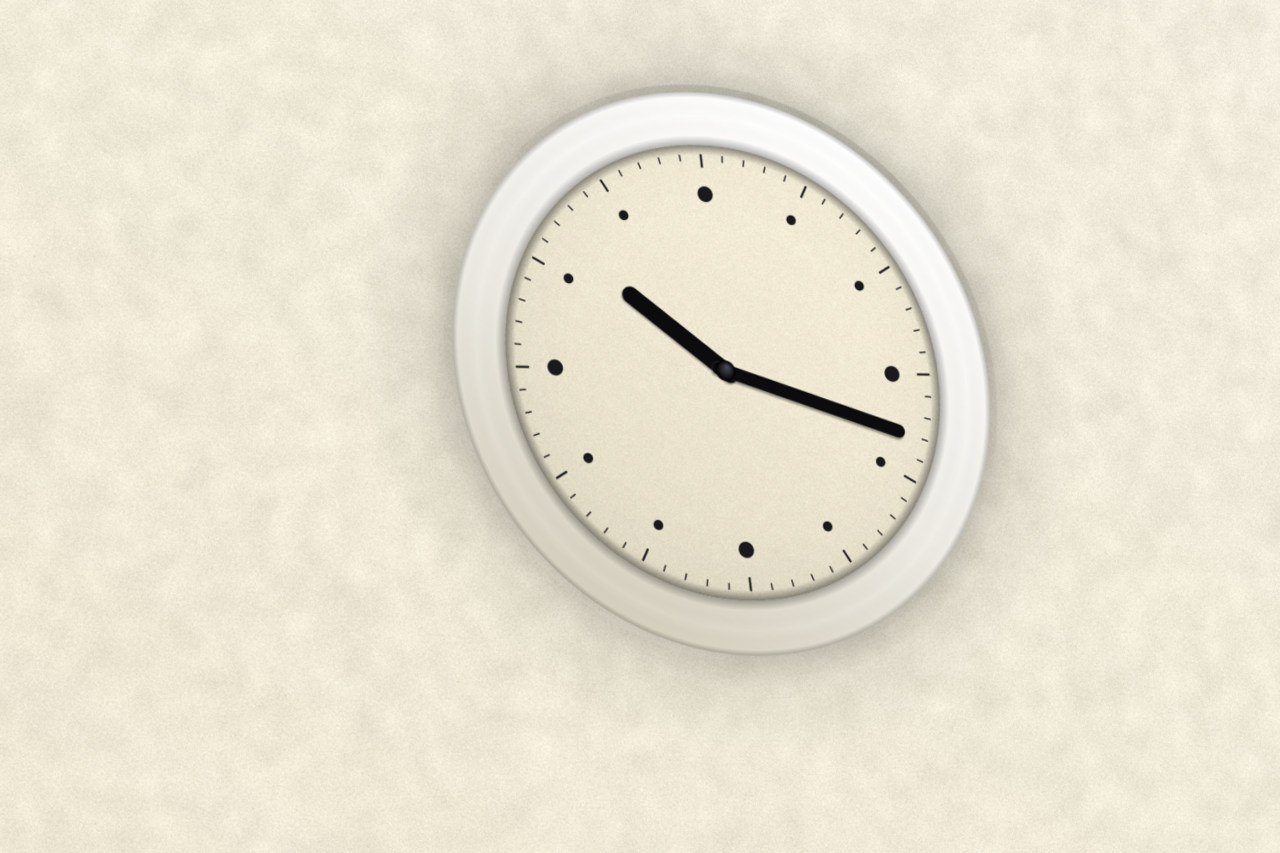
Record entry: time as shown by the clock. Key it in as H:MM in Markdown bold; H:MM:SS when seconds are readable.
**10:18**
